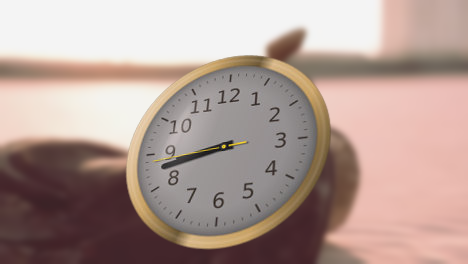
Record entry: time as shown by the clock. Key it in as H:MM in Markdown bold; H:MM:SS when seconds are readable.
**8:42:44**
